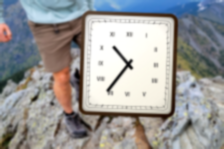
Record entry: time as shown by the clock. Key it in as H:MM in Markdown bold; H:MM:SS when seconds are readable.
**10:36**
